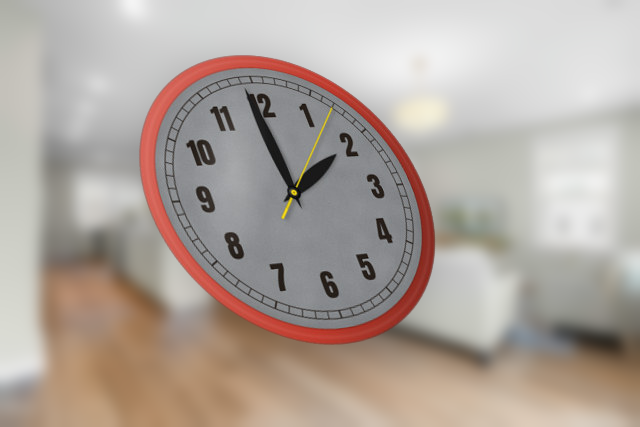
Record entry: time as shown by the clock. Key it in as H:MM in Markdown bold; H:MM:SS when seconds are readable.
**1:59:07**
